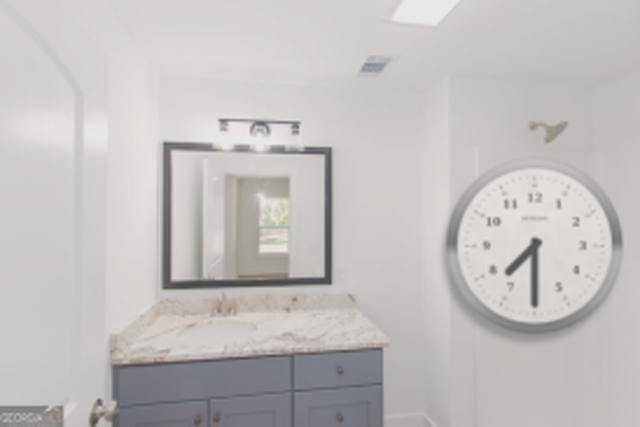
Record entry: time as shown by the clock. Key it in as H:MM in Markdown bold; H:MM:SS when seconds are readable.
**7:30**
